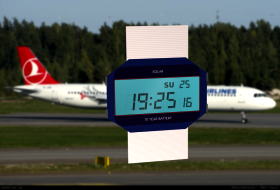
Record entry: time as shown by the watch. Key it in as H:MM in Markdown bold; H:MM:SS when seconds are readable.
**19:25:16**
